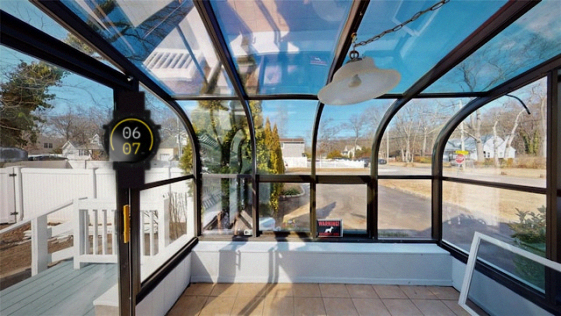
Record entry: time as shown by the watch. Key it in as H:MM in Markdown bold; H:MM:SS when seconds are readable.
**6:07**
